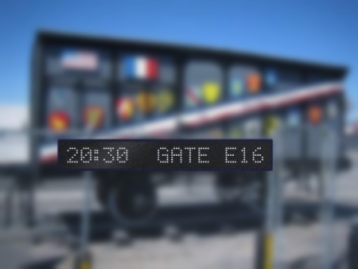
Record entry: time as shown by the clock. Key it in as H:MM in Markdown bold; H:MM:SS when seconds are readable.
**20:30**
